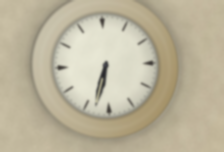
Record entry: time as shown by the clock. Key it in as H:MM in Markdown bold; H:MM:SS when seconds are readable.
**6:33**
